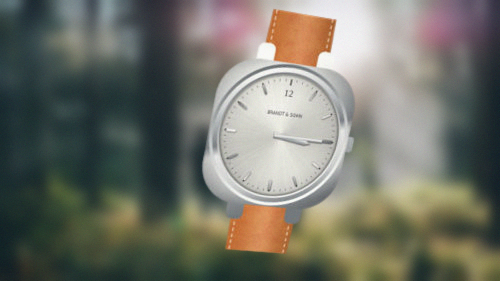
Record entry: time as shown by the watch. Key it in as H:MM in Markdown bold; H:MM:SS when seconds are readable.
**3:15**
